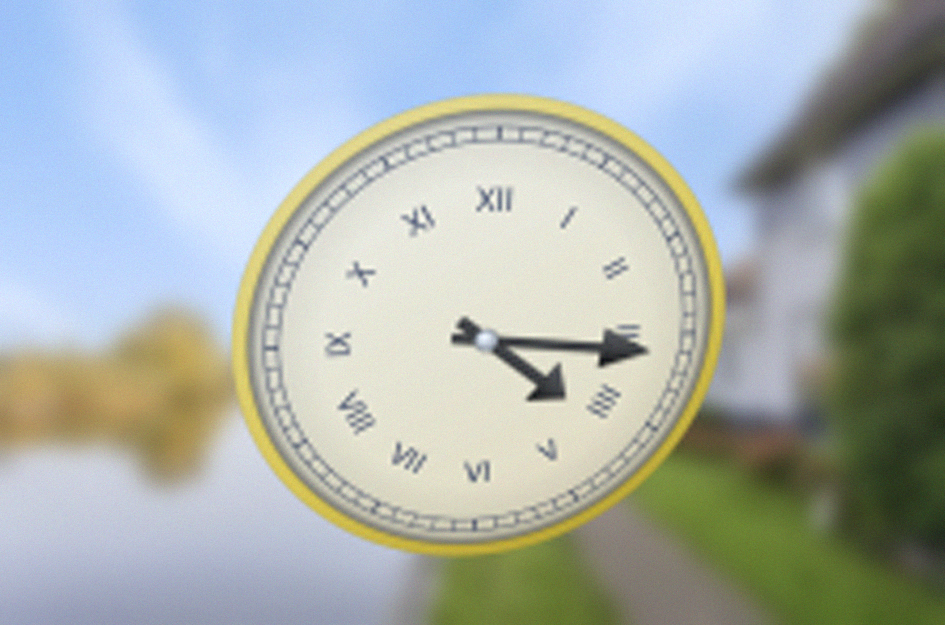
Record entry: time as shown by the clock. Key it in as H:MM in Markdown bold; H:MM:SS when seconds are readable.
**4:16**
